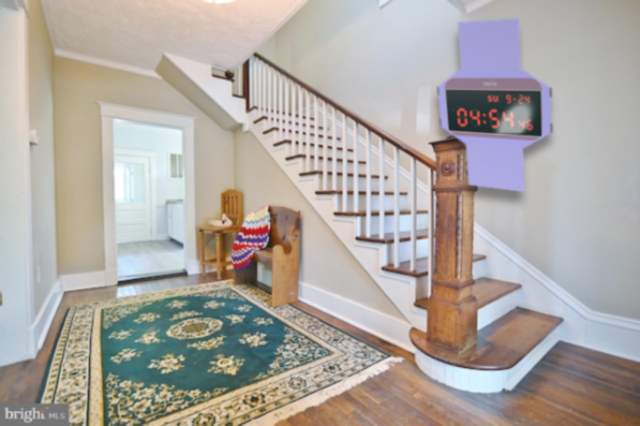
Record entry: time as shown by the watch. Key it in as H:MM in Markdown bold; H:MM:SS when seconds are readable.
**4:54**
